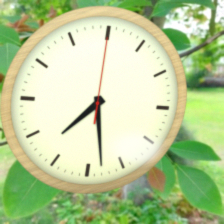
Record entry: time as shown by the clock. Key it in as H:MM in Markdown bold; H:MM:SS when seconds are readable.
**7:28:00**
